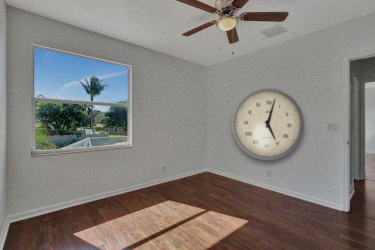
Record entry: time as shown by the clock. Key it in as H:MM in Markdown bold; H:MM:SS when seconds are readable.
**5:02**
